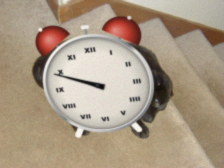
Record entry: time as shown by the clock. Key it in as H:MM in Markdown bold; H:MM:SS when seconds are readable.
**9:49**
